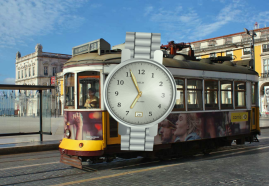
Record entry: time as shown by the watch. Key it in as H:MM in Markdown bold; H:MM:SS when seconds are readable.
**6:56**
